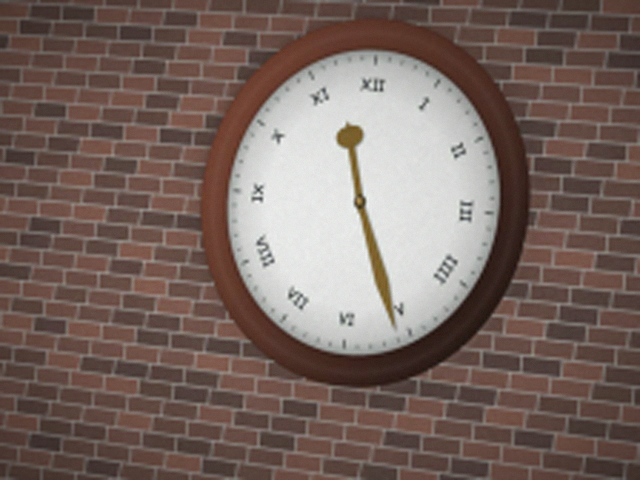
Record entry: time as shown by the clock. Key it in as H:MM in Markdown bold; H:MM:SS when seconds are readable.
**11:26**
